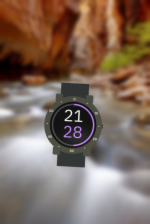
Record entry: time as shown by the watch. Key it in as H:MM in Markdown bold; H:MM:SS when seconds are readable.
**21:28**
